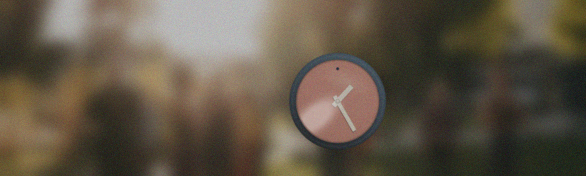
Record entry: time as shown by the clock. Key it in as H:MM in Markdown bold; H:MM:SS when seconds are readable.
**1:25**
